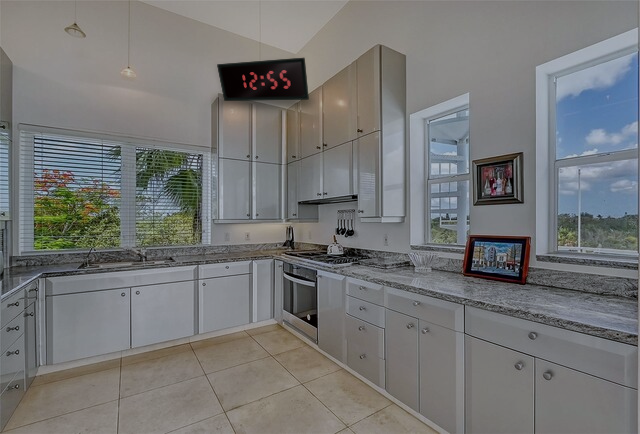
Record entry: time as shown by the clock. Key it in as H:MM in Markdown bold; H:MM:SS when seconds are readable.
**12:55**
